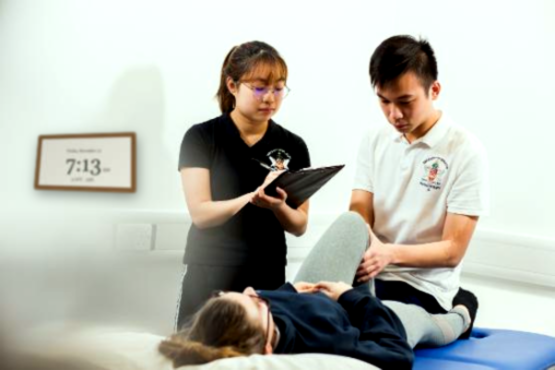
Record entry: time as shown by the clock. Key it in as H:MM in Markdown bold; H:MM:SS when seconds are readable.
**7:13**
